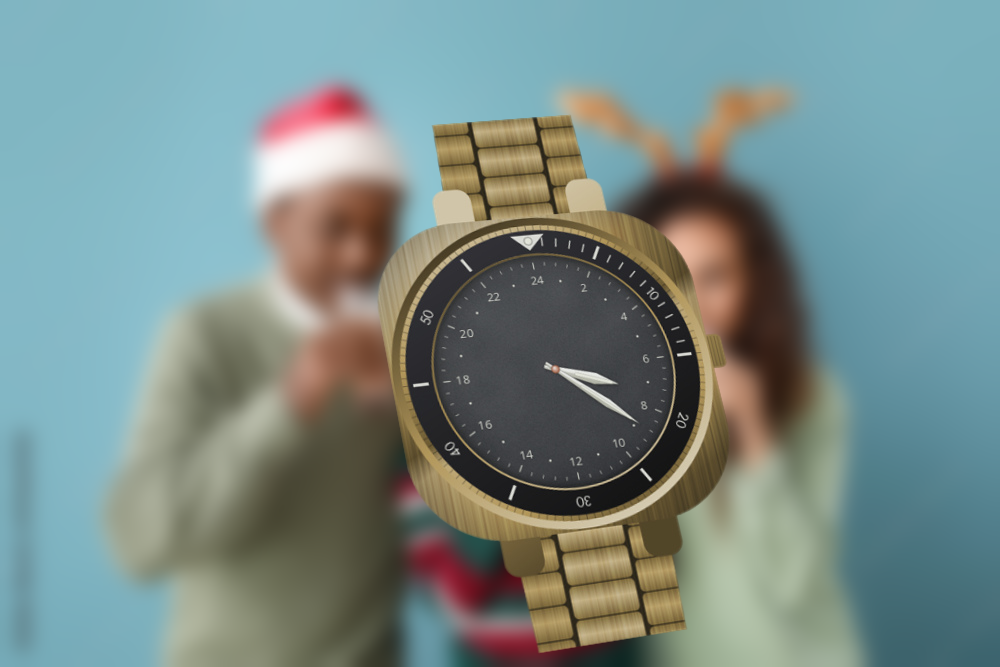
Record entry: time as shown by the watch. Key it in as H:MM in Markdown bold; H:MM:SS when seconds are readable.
**7:22**
